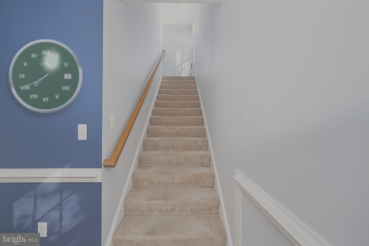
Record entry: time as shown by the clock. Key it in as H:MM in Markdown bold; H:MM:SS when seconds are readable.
**7:40**
